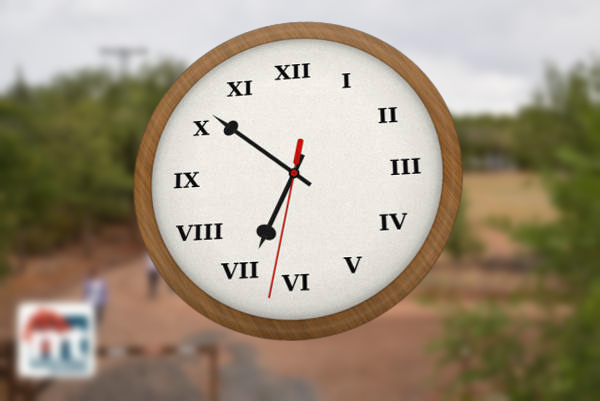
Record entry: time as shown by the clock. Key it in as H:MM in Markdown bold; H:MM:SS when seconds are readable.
**6:51:32**
